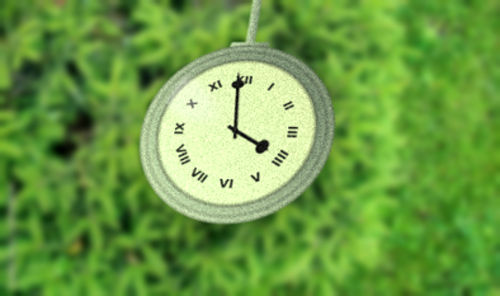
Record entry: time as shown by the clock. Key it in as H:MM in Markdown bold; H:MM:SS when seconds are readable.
**3:59**
